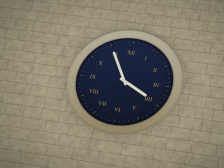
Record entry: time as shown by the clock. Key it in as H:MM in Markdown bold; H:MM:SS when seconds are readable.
**3:55**
